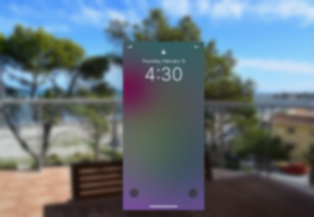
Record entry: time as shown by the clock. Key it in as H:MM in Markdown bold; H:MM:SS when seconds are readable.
**4:30**
